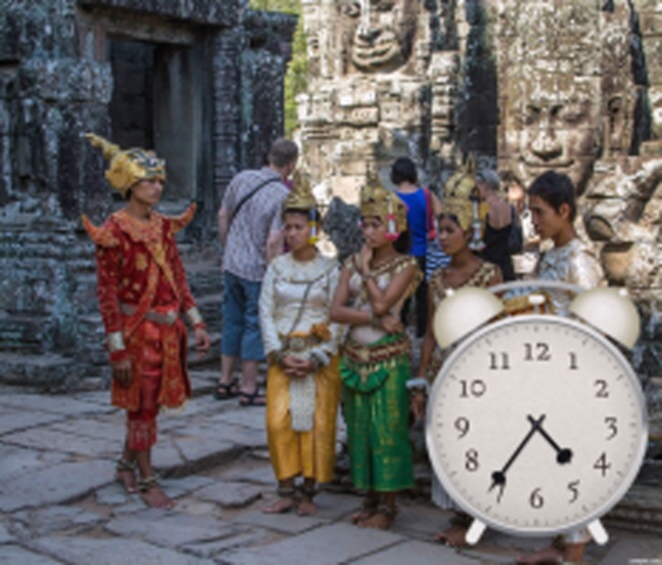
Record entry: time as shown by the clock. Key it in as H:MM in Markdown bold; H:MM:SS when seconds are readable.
**4:36**
